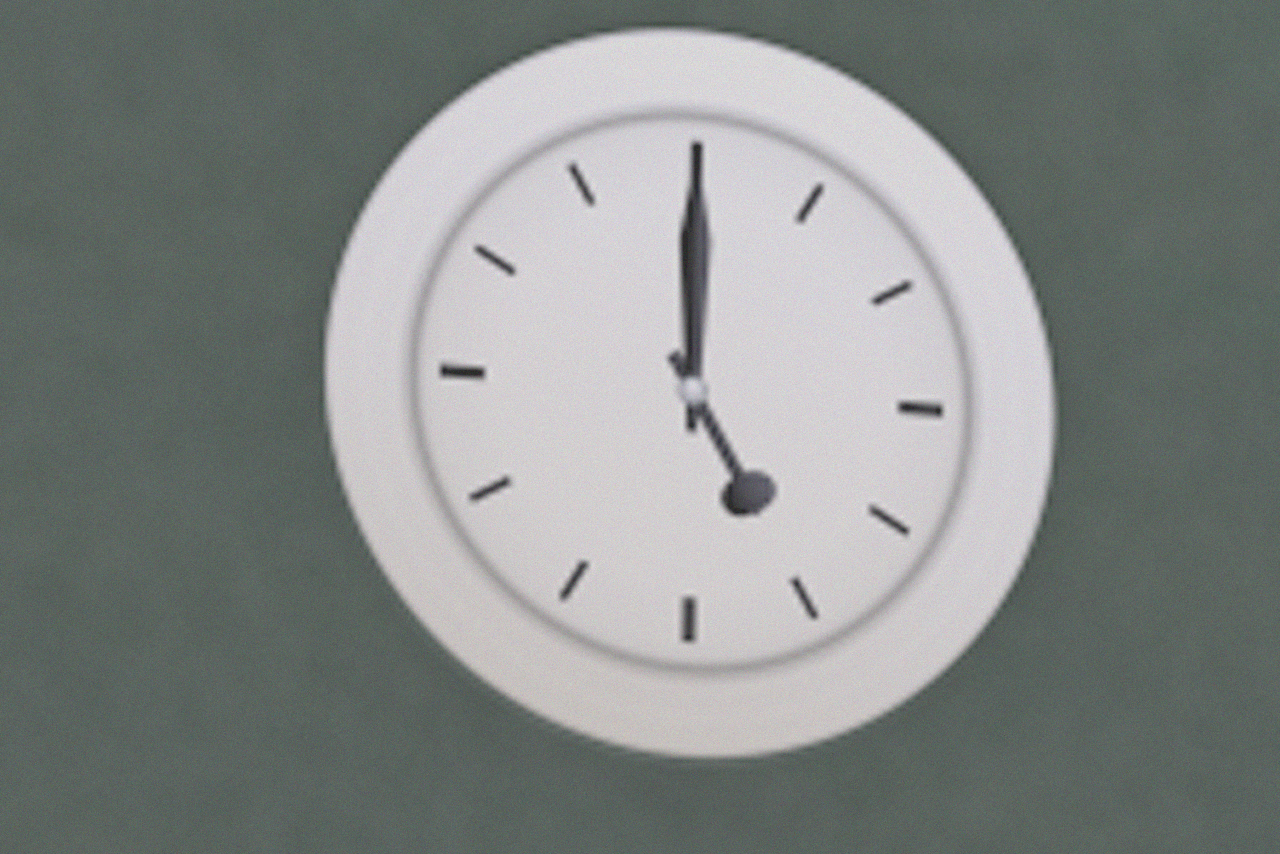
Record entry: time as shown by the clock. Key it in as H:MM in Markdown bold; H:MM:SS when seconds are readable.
**5:00**
